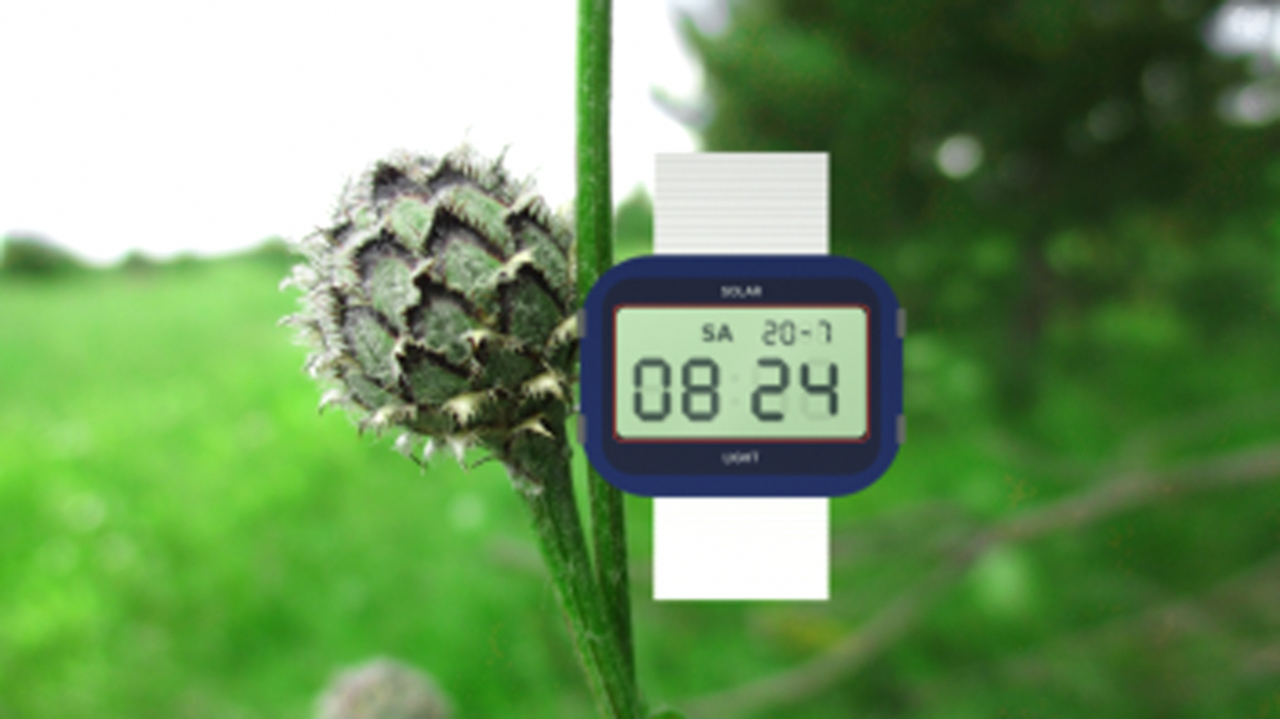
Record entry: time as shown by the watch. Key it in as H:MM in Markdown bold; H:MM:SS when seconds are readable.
**8:24**
